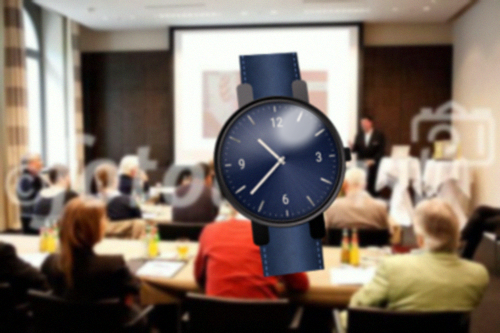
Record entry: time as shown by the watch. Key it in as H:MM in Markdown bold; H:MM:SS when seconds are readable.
**10:38**
